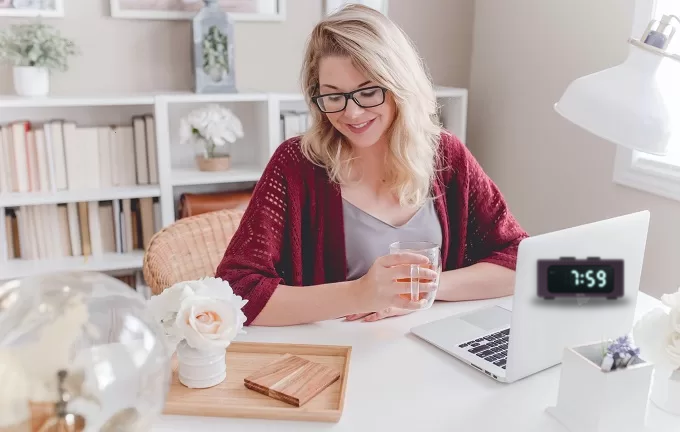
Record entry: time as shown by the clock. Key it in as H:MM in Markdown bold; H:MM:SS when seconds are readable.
**7:59**
